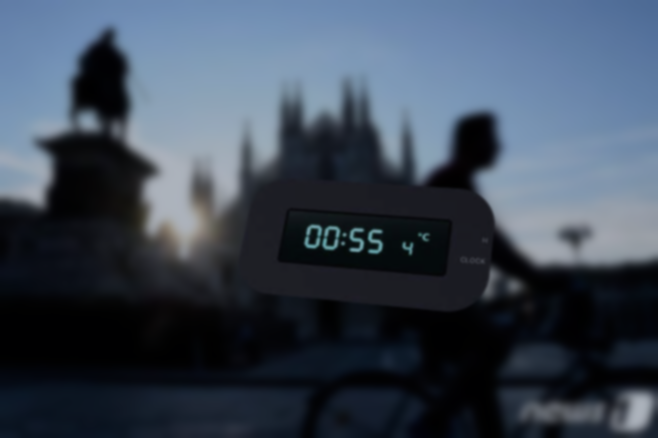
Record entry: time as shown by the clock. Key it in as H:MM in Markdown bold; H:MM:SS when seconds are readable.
**0:55**
